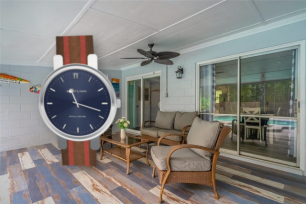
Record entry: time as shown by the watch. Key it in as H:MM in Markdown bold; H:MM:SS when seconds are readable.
**11:18**
